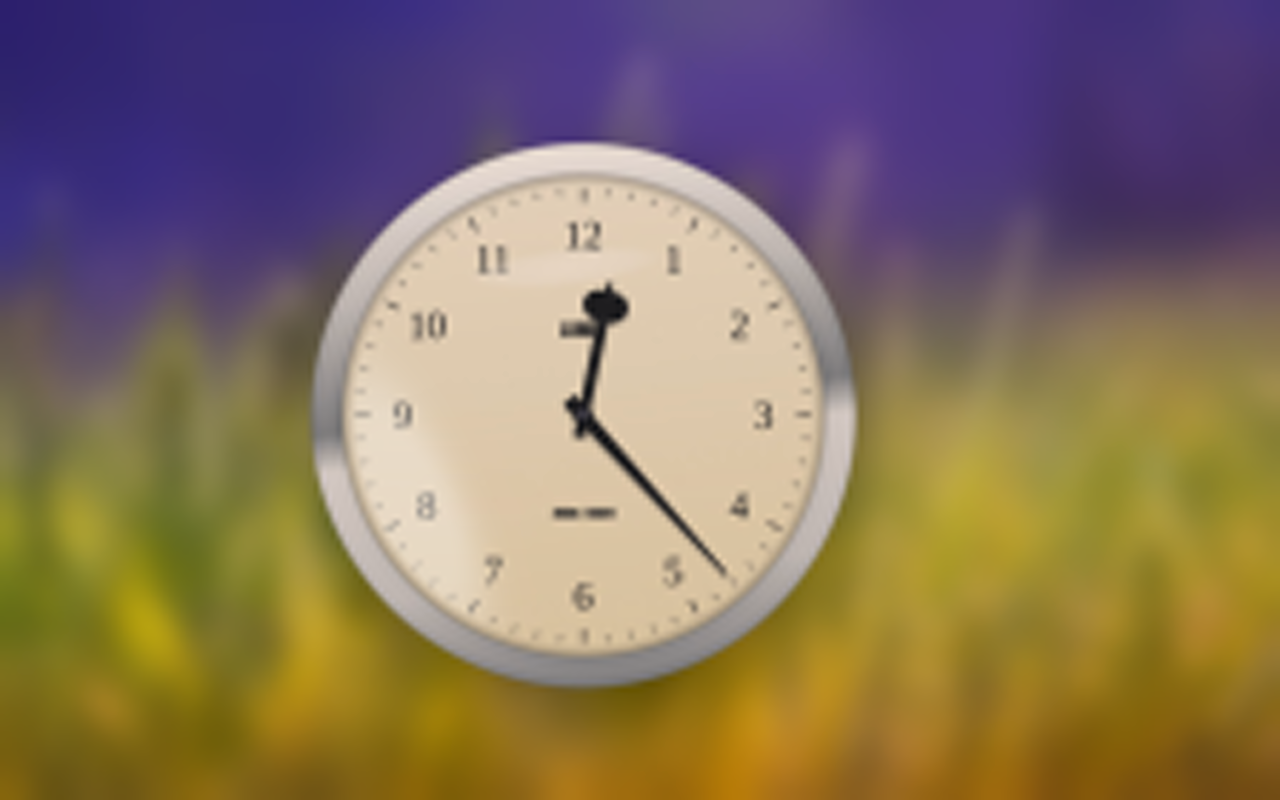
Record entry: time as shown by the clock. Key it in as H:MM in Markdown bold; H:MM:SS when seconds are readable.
**12:23**
